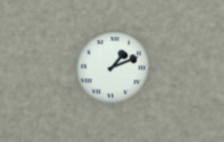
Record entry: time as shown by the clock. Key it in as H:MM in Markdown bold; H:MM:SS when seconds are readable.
**1:11**
